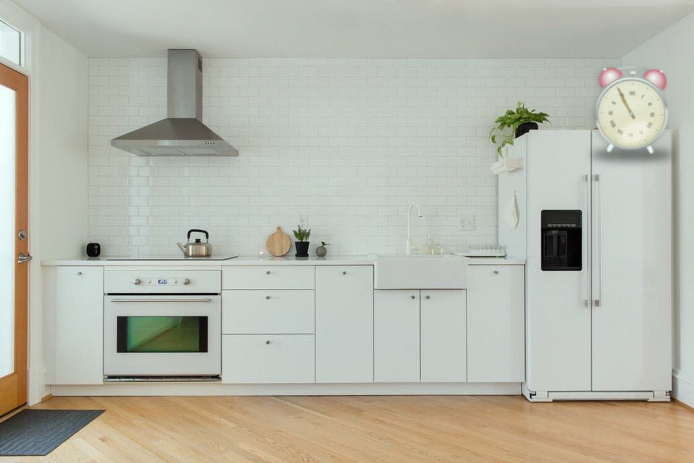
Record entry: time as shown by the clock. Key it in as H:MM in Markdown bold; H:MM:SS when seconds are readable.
**10:55**
